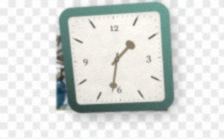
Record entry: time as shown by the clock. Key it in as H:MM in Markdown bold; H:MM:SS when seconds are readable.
**1:32**
